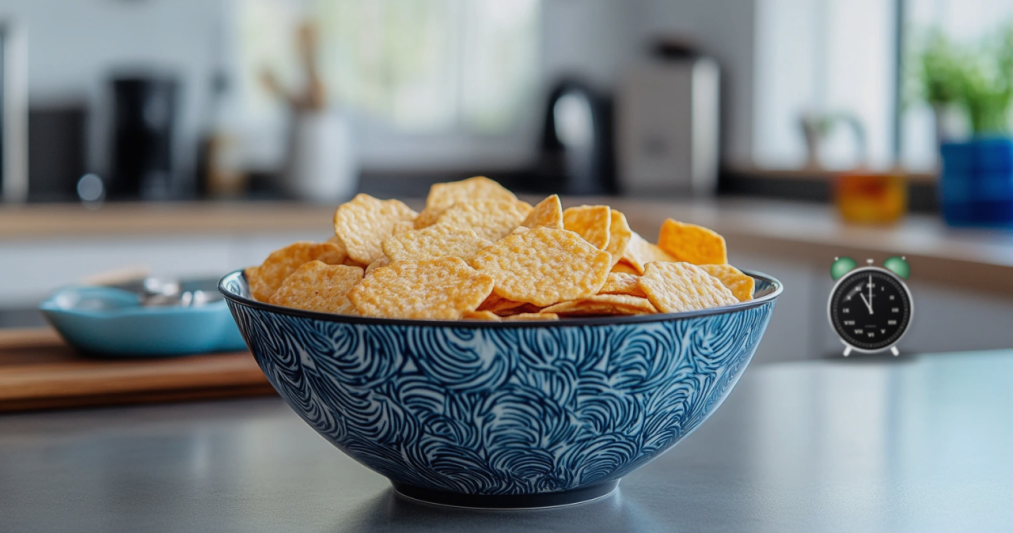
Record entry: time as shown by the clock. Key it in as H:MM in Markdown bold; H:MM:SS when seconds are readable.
**11:00**
